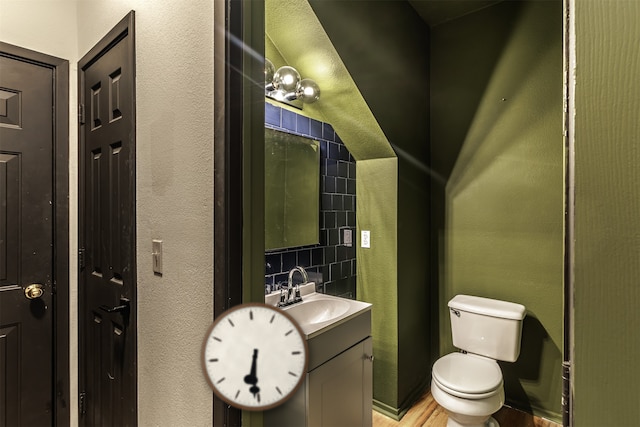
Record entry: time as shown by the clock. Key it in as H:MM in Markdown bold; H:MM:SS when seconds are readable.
**6:31**
